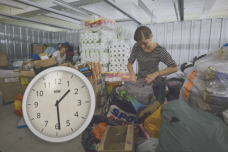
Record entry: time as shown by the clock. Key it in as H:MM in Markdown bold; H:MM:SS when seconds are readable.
**1:29**
